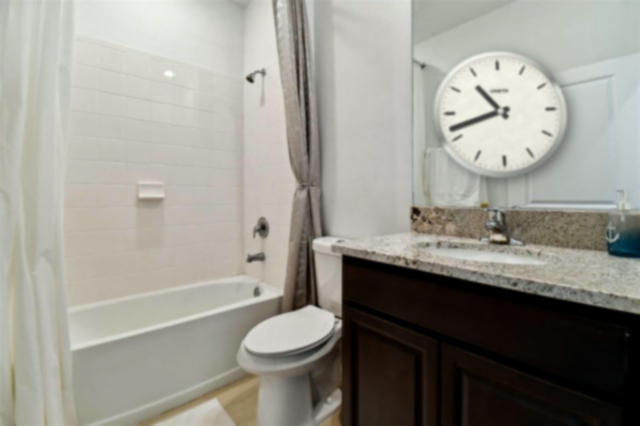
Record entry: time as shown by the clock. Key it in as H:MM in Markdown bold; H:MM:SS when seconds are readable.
**10:42**
